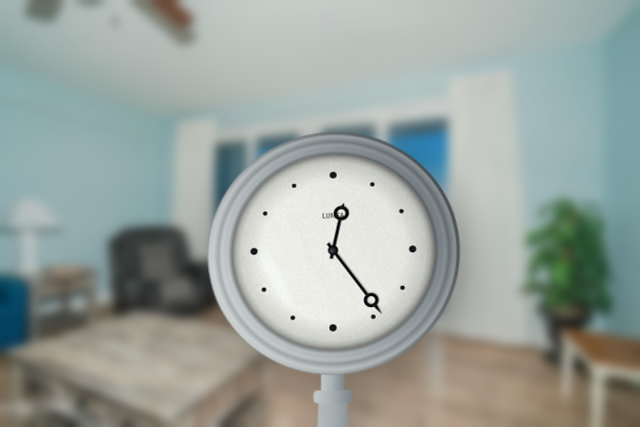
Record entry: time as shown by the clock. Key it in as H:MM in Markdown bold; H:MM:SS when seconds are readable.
**12:24**
